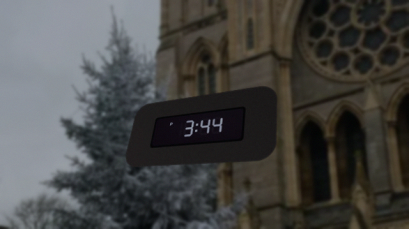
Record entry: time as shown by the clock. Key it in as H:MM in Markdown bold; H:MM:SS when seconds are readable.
**3:44**
